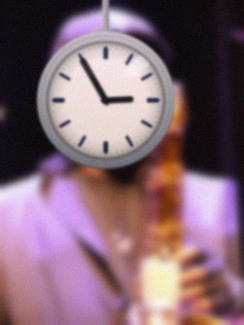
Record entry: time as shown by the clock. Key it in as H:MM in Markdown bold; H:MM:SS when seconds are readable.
**2:55**
